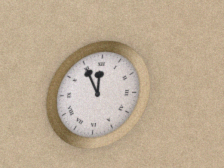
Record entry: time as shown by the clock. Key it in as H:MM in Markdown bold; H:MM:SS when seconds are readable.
**11:55**
